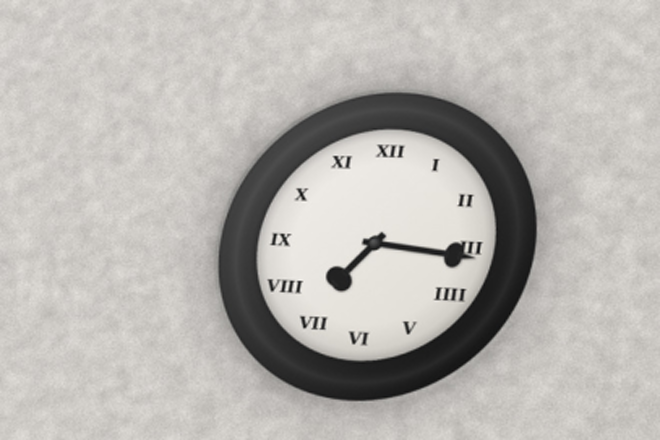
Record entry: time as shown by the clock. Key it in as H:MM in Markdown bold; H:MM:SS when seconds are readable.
**7:16**
